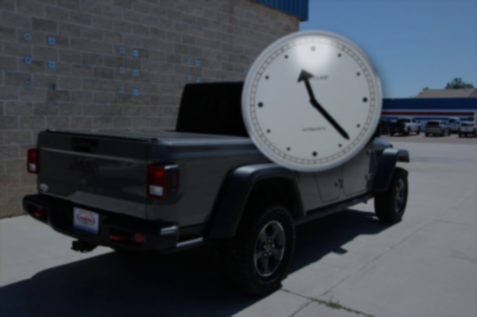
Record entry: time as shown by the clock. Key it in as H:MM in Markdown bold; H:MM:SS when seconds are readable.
**11:23**
